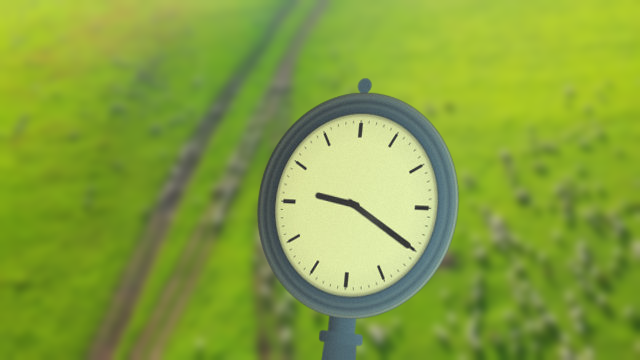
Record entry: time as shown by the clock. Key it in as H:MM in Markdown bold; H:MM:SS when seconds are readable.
**9:20**
